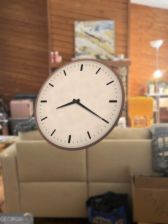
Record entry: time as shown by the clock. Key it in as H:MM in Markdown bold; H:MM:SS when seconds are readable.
**8:20**
